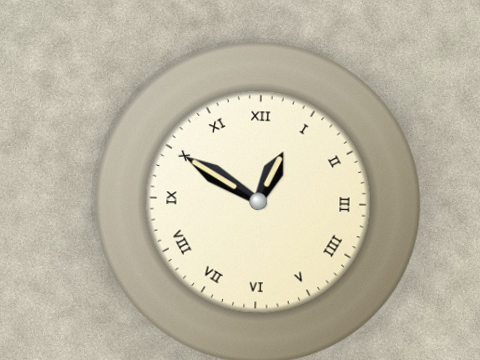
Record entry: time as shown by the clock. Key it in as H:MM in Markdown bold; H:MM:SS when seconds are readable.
**12:50**
